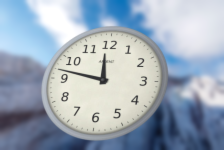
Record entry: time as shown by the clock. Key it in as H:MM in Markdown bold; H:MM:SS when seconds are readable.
**11:47**
